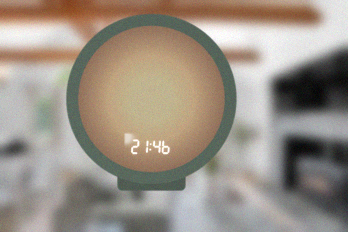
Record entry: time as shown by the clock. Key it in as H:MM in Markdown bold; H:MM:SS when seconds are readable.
**21:46**
